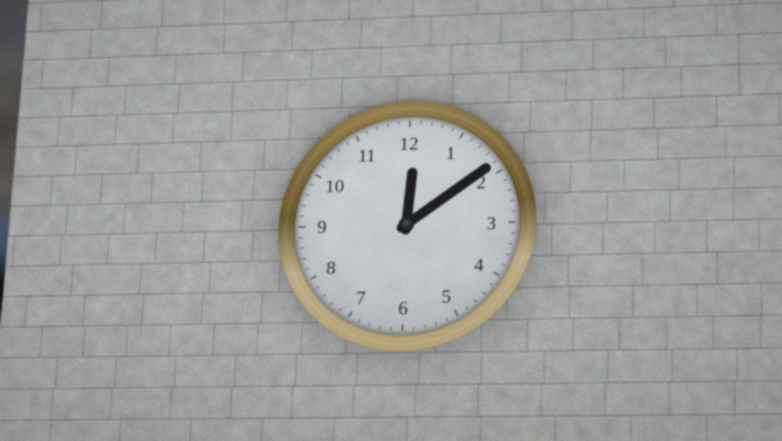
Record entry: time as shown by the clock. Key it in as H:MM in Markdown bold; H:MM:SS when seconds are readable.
**12:09**
